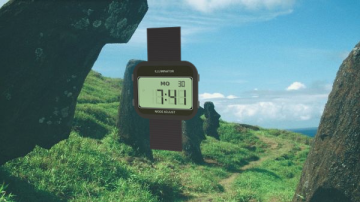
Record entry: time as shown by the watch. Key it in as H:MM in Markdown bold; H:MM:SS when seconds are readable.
**7:41**
